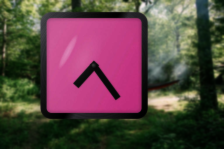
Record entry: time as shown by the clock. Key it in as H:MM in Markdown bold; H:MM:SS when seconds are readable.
**7:24**
